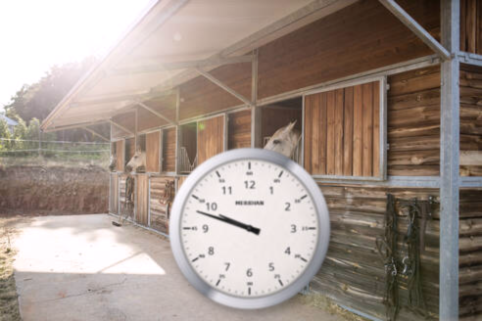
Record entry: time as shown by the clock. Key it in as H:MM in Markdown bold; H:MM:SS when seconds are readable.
**9:48**
